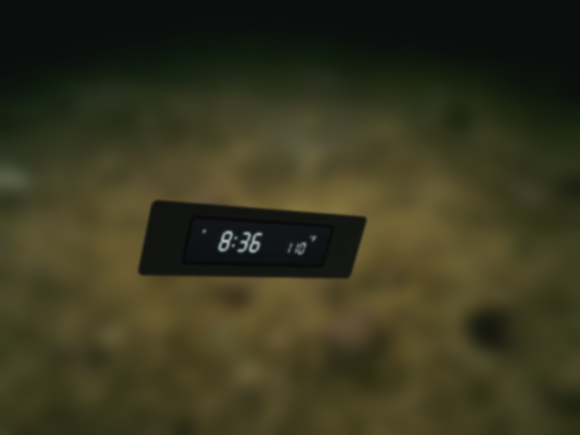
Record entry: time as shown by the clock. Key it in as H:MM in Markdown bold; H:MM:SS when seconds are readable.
**8:36**
